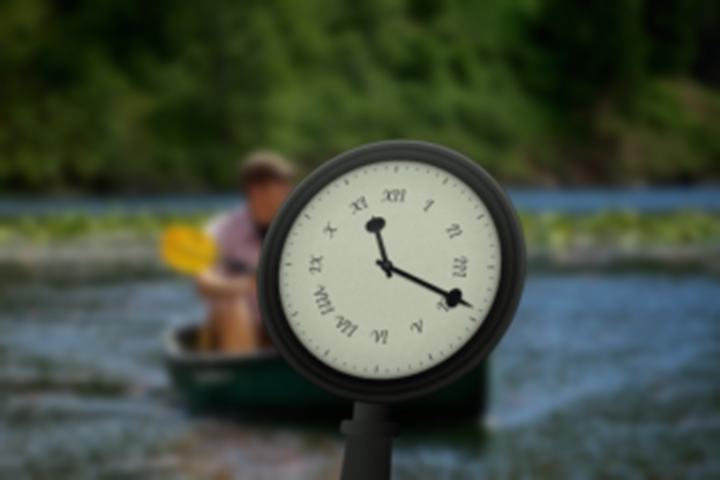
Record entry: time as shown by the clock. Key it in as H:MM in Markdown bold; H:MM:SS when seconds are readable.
**11:19**
